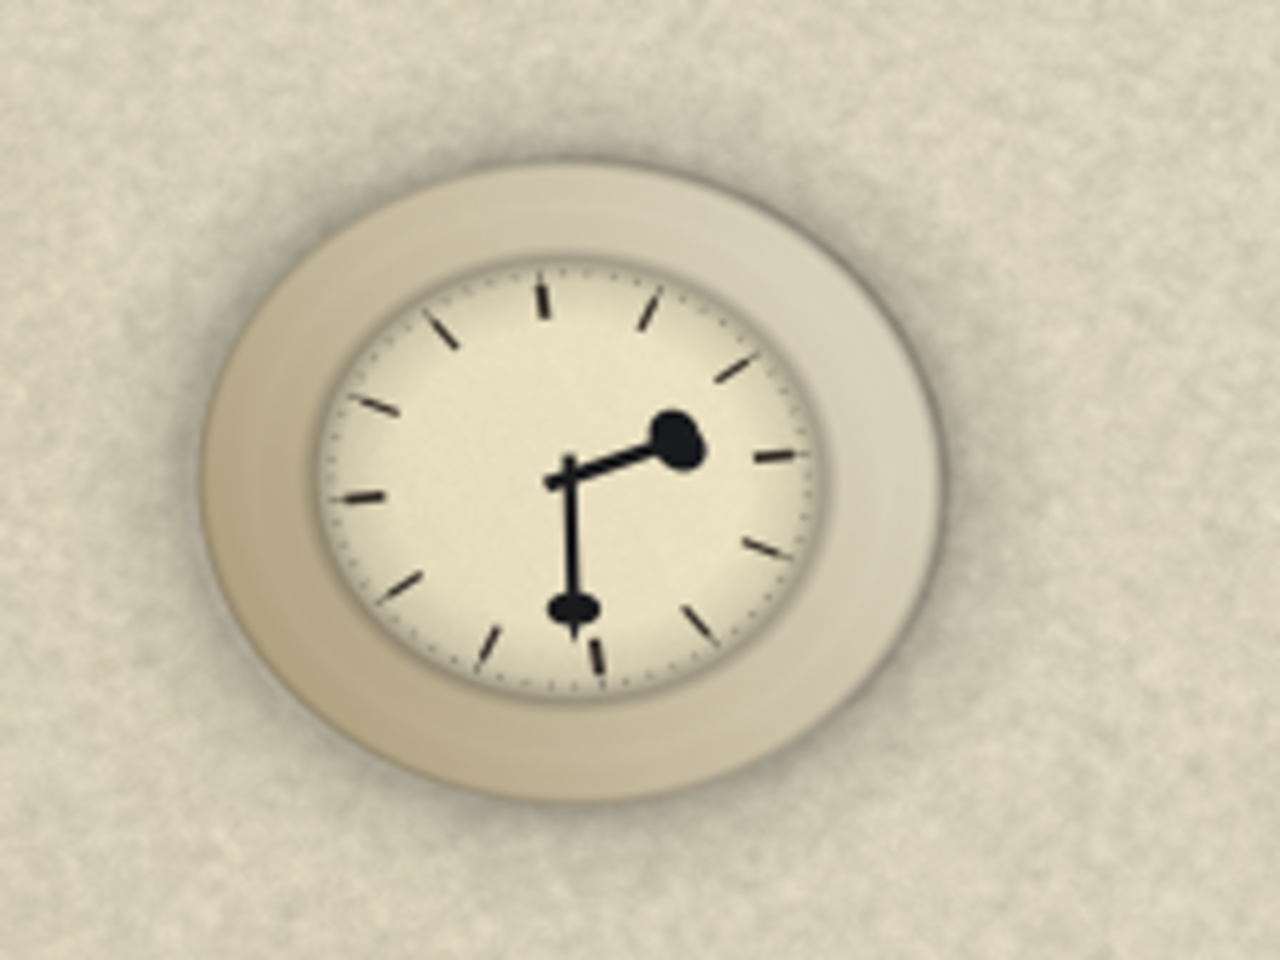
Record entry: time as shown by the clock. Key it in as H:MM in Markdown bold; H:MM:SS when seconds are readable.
**2:31**
